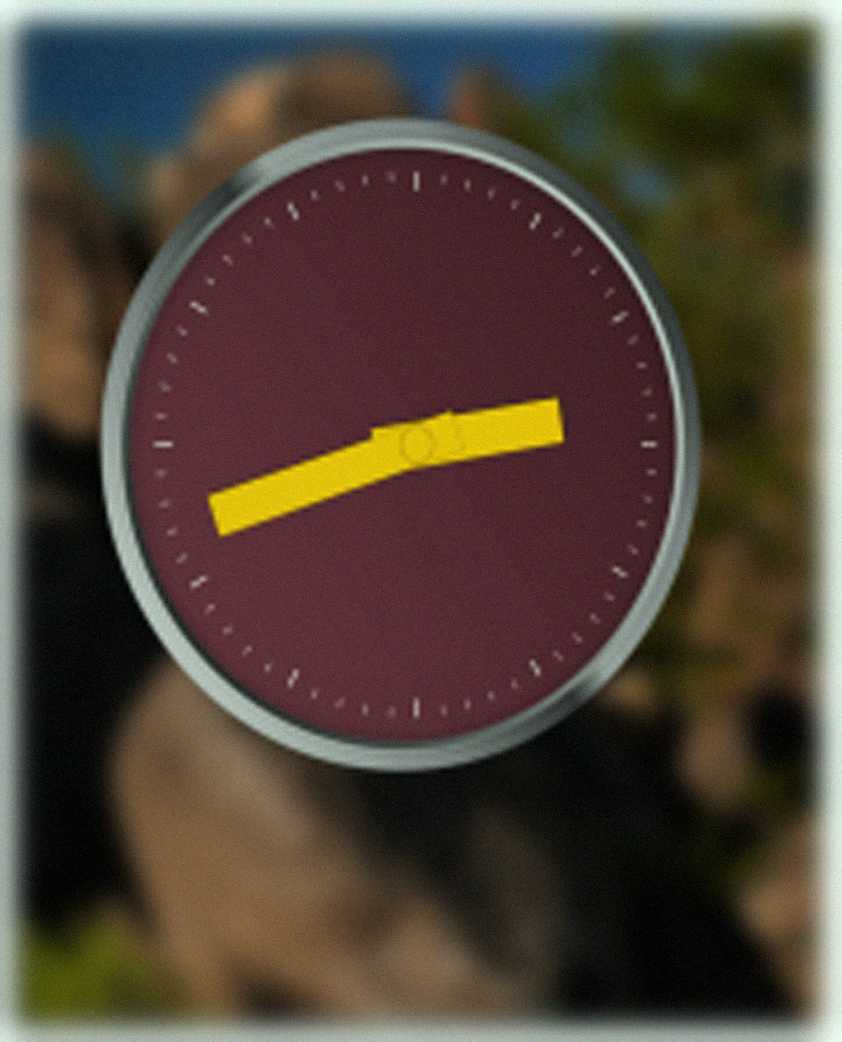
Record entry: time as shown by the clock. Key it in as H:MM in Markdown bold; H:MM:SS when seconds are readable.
**2:42**
